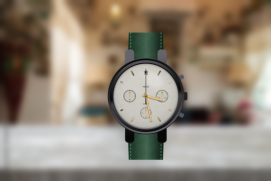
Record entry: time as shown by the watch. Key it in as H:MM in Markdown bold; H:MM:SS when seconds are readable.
**3:28**
